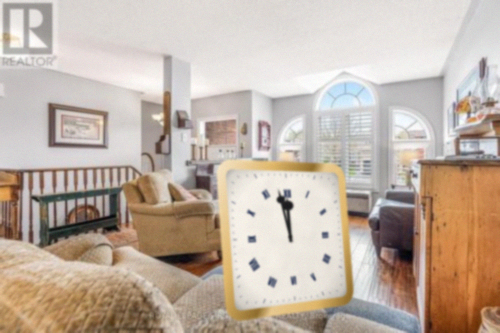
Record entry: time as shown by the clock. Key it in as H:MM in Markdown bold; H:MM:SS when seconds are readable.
**11:58**
